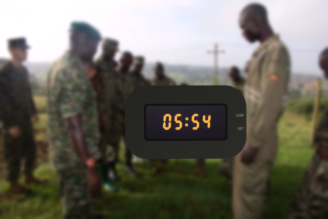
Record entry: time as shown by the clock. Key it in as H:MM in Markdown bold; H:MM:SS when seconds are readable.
**5:54**
